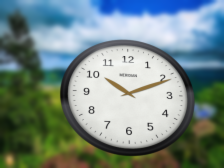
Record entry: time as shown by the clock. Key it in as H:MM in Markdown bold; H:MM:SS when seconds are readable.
**10:11**
